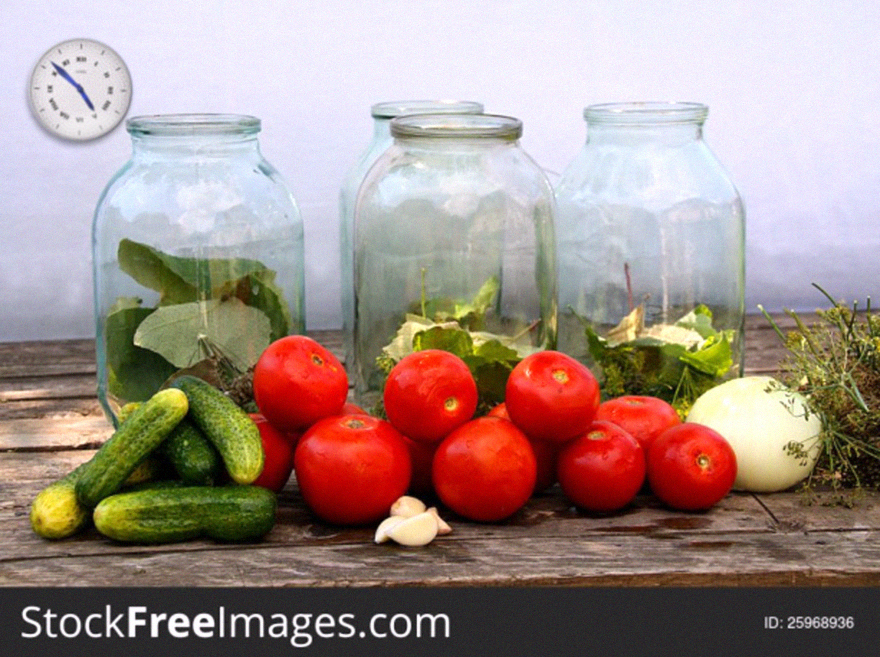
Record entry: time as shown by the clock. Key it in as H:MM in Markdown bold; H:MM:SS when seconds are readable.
**4:52**
